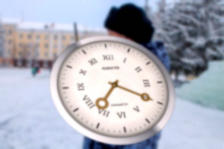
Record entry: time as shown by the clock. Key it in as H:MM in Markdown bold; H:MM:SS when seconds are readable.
**7:20**
